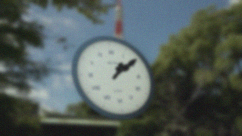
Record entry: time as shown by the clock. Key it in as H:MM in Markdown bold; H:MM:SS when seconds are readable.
**1:09**
